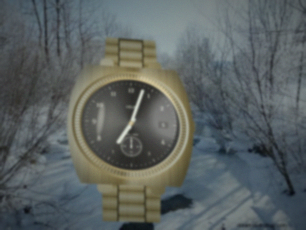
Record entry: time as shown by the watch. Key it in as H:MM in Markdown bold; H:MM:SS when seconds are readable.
**7:03**
